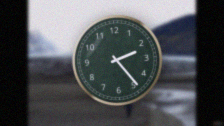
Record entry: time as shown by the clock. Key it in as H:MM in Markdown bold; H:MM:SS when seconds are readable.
**2:24**
